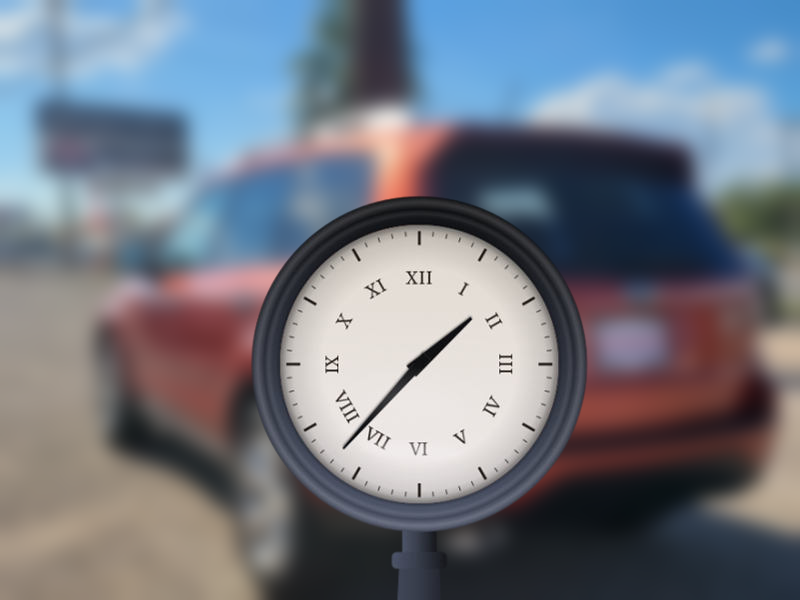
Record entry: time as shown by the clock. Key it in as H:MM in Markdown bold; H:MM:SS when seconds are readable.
**1:37**
